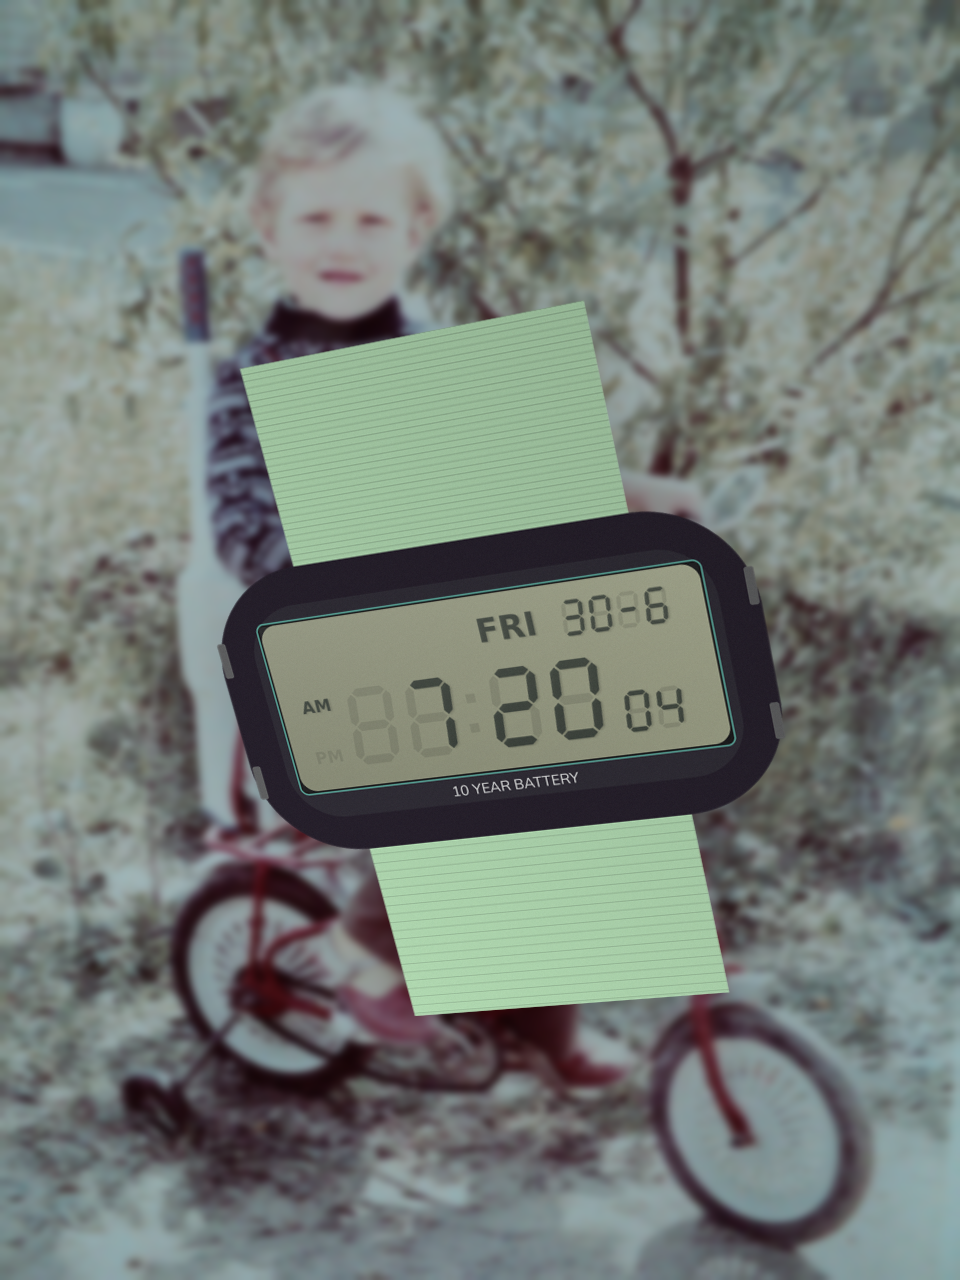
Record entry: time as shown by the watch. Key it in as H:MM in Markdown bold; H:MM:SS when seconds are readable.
**7:20:04**
